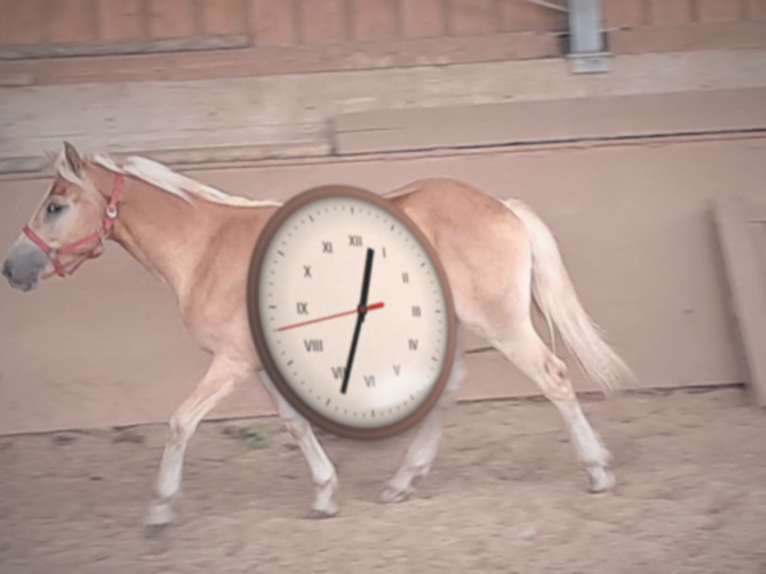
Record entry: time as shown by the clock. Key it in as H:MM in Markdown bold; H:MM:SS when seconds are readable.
**12:33:43**
